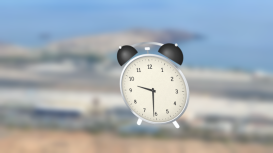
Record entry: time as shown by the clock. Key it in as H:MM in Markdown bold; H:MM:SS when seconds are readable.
**9:31**
